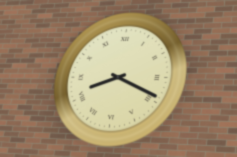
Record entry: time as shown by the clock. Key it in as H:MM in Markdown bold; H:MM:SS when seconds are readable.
**8:19**
